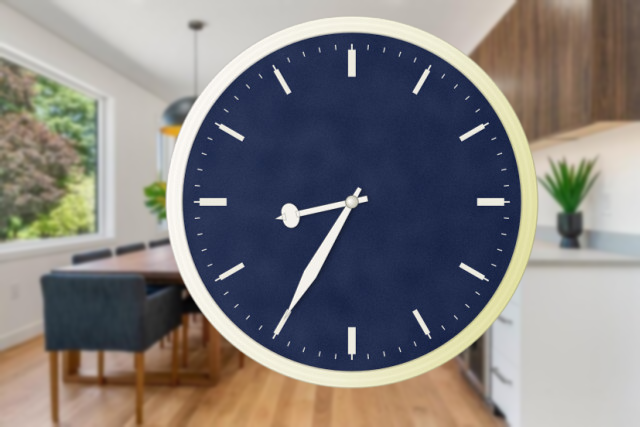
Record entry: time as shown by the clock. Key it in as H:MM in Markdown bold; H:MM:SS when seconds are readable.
**8:35**
